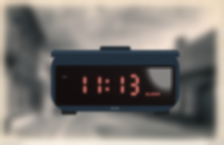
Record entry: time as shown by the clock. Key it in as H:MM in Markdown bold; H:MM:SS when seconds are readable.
**11:13**
